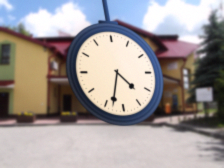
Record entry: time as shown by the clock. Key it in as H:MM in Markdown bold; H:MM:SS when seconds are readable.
**4:33**
